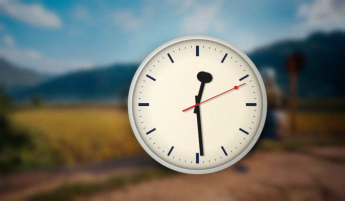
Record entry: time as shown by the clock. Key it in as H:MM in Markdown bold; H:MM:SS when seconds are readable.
**12:29:11**
